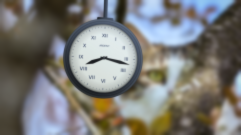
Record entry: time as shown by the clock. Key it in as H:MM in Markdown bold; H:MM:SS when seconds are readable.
**8:17**
